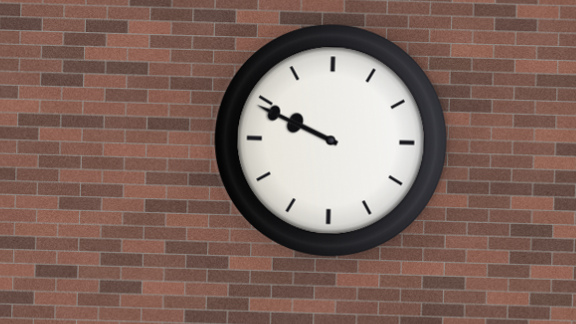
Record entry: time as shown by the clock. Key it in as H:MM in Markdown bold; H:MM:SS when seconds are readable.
**9:49**
